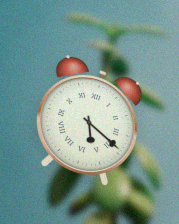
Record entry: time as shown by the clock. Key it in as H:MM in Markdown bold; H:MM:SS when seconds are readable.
**5:19**
